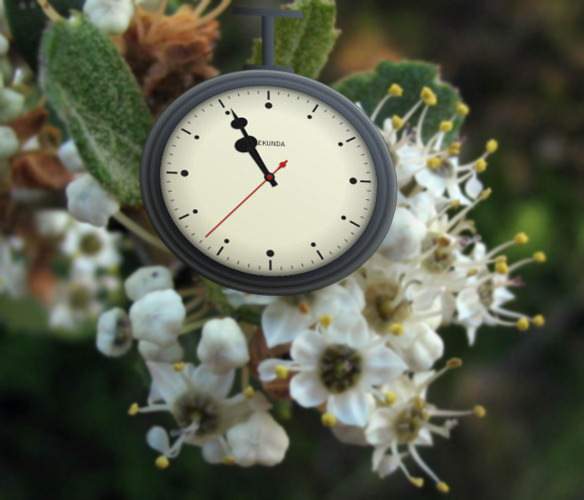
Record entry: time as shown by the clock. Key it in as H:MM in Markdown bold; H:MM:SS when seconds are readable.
**10:55:37**
